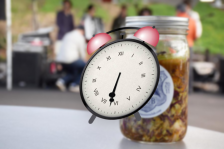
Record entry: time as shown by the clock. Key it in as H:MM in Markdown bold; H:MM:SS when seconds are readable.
**6:32**
